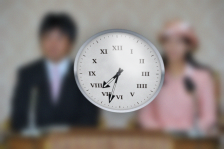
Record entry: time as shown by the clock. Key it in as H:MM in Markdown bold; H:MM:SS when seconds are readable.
**7:33**
